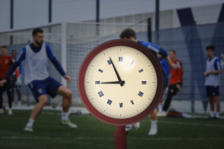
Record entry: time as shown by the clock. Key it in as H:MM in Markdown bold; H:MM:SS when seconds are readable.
**8:56**
